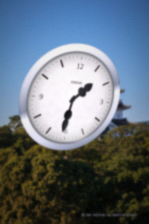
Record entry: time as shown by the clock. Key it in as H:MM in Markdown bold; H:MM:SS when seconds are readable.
**1:31**
